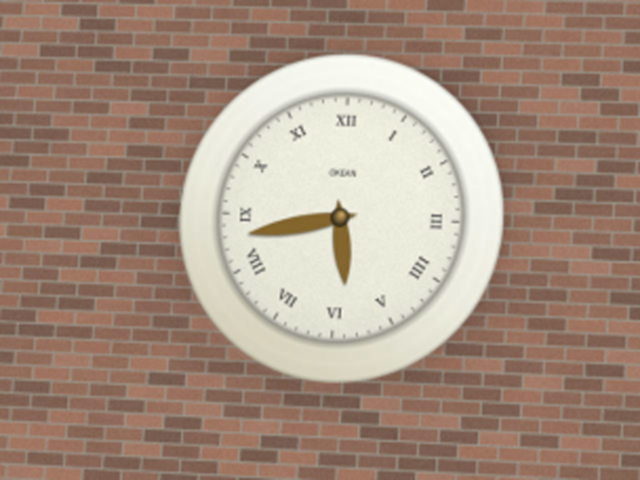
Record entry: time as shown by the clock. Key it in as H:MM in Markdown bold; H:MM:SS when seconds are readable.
**5:43**
